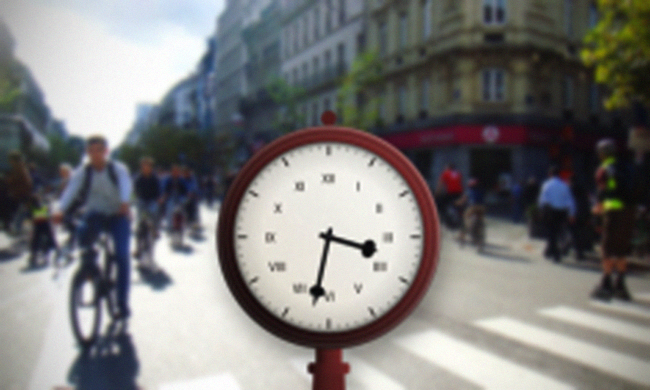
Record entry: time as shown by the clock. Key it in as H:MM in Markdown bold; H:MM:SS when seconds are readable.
**3:32**
